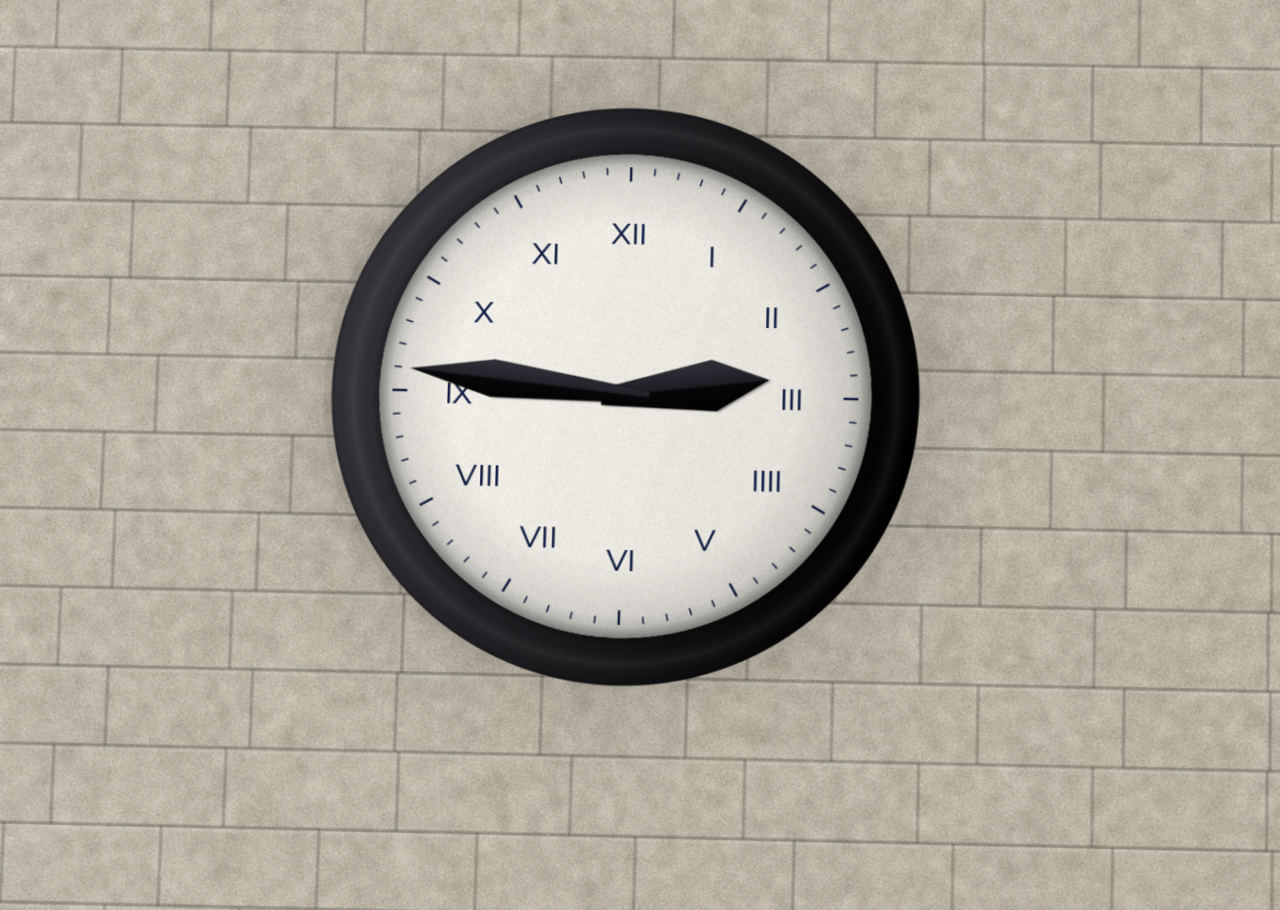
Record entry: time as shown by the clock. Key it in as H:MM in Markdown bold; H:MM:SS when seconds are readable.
**2:46**
